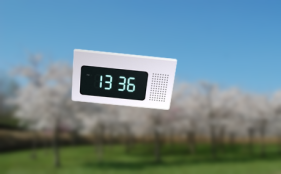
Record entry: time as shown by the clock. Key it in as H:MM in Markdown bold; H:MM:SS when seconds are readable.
**13:36**
